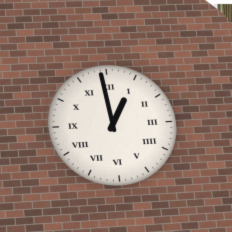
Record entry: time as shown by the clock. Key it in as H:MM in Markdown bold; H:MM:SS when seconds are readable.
**12:59**
